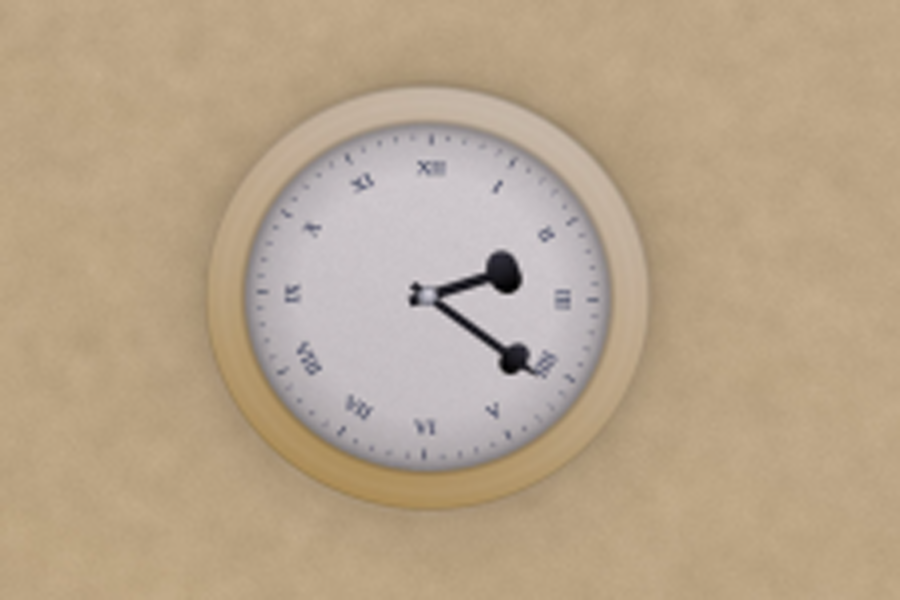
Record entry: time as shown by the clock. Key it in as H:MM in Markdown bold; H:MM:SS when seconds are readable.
**2:21**
